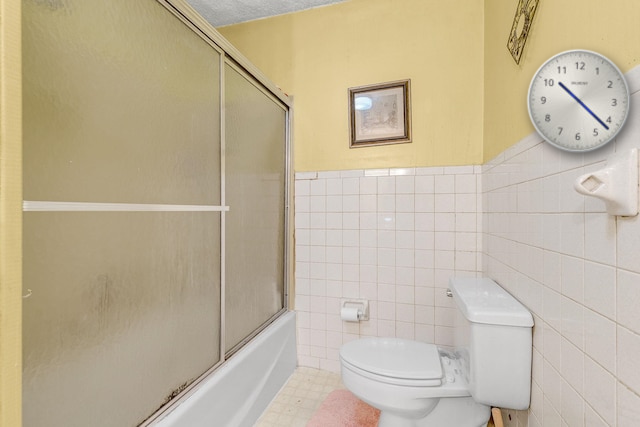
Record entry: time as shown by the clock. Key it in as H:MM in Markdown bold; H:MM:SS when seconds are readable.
**10:22**
